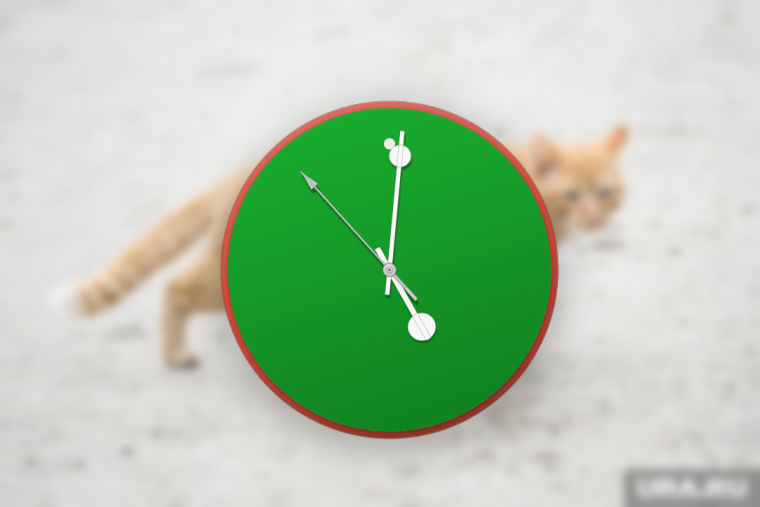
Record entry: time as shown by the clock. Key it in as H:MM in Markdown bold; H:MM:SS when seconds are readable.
**5:00:53**
